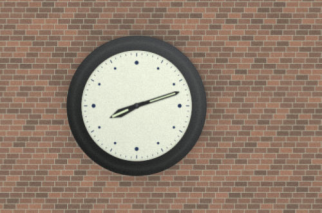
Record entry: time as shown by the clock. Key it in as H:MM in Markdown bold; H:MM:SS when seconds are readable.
**8:12**
